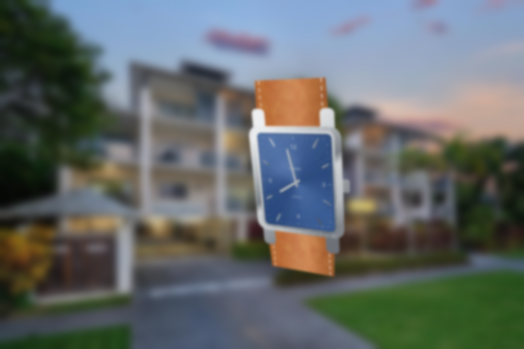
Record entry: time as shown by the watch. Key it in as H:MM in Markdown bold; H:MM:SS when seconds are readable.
**7:58**
